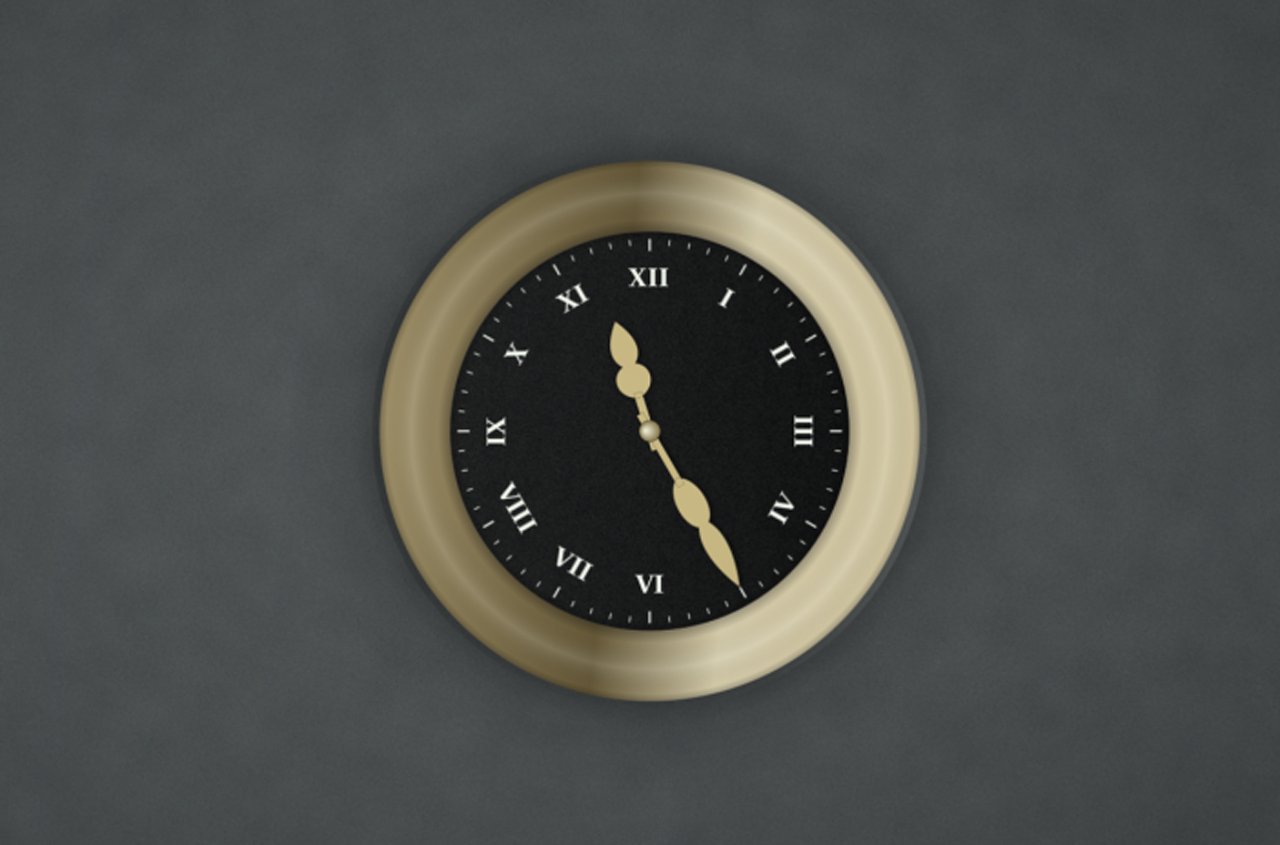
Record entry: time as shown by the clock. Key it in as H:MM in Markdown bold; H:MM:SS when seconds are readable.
**11:25**
